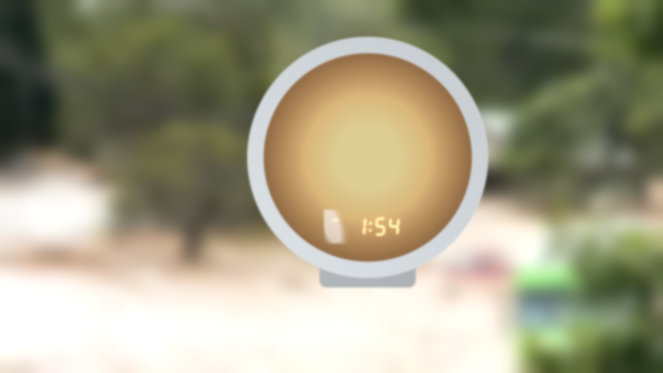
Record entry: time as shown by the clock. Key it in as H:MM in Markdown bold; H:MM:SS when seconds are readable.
**1:54**
